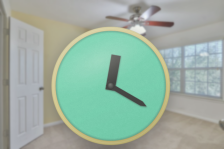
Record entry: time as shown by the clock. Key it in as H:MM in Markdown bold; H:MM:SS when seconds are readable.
**12:20**
